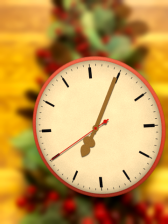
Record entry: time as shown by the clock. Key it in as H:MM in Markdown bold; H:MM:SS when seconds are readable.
**7:04:40**
